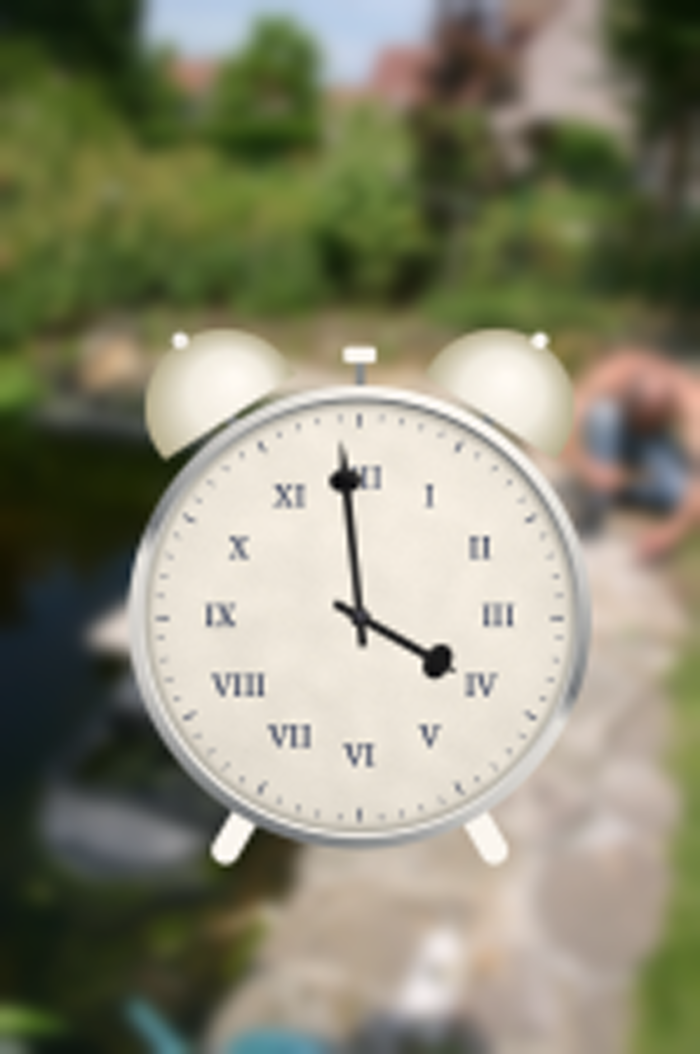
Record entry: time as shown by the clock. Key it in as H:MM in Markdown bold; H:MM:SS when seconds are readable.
**3:59**
